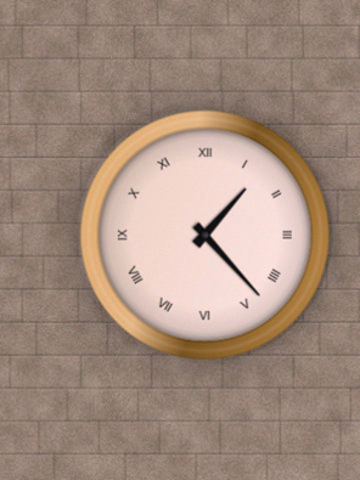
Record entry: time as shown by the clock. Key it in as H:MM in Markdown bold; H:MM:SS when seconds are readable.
**1:23**
